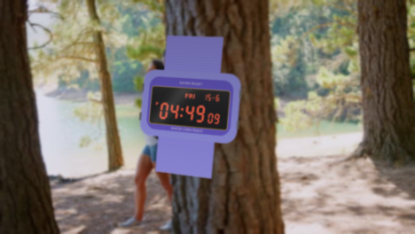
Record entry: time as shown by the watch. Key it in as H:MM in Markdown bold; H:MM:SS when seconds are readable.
**4:49:09**
